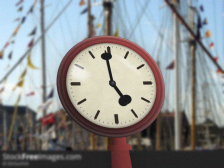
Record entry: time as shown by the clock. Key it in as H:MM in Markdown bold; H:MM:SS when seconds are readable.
**4:59**
